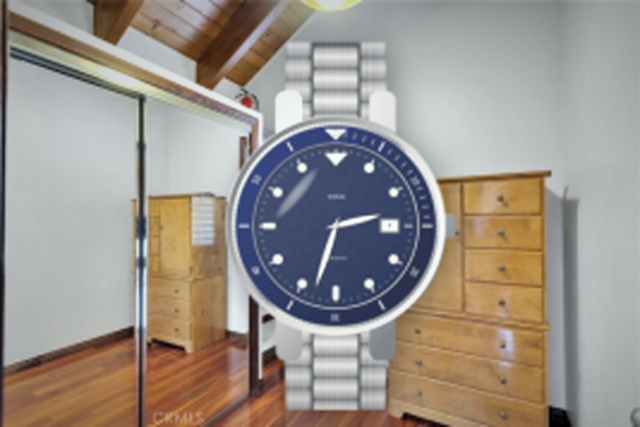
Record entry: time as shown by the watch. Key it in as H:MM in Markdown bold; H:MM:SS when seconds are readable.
**2:33**
